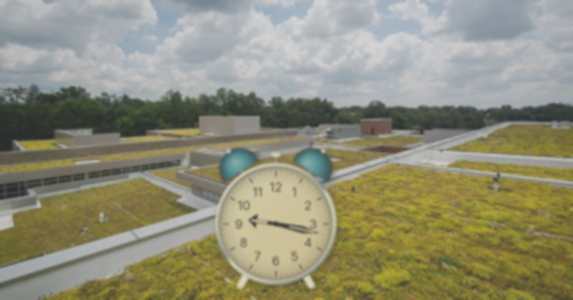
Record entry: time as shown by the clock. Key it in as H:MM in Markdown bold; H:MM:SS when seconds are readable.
**9:17**
